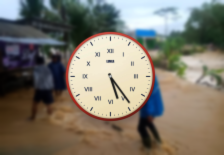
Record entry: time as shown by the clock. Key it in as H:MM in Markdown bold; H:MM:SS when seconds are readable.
**5:24**
